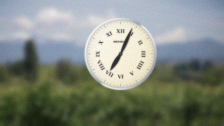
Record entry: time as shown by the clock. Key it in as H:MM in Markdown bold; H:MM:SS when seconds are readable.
**7:04**
